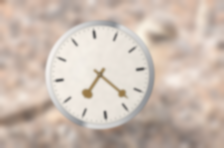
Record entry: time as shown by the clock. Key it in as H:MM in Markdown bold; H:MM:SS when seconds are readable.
**7:23**
